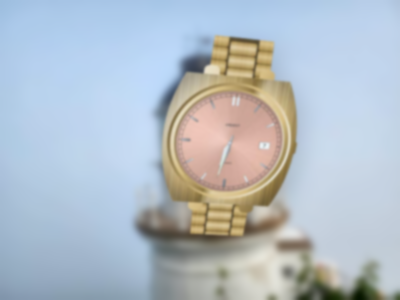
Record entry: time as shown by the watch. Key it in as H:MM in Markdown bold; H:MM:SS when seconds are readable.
**6:32**
